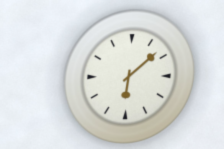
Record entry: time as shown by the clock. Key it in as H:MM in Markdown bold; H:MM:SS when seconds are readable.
**6:08**
